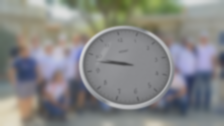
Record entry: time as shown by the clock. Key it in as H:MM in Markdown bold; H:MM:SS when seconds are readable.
**9:48**
